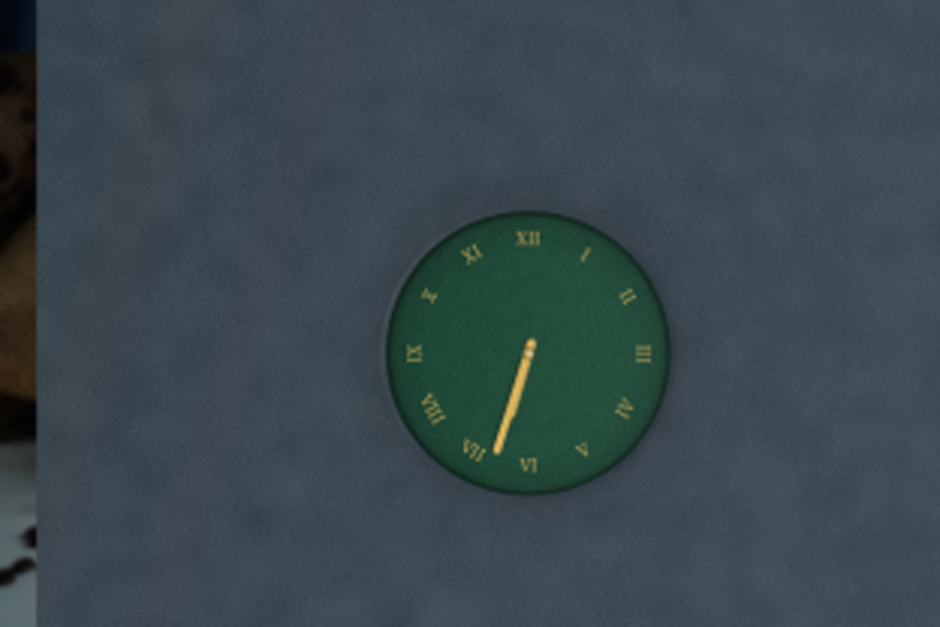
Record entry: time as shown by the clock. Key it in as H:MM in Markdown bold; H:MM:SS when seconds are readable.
**6:33**
